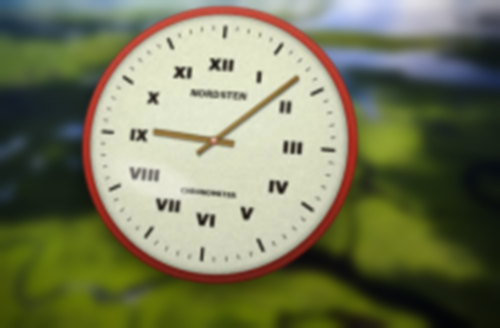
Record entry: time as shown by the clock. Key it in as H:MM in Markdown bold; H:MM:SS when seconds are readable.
**9:08**
